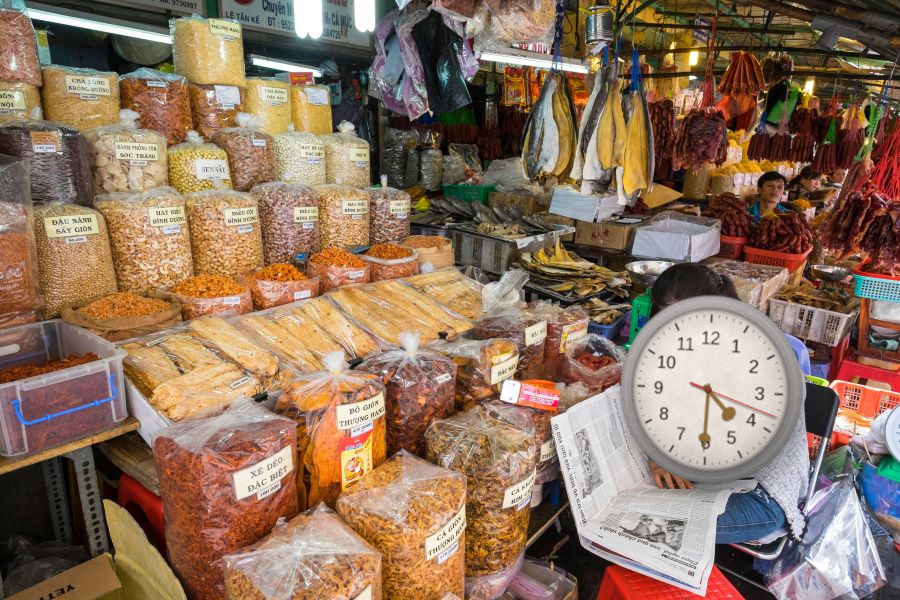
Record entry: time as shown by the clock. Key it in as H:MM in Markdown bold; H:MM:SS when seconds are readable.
**4:30:18**
